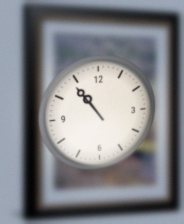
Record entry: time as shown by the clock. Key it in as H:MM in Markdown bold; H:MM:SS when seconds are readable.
**10:54**
